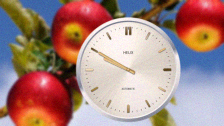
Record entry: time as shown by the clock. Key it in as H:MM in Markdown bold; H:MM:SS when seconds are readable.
**9:50**
